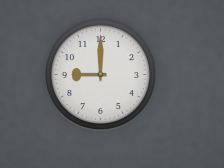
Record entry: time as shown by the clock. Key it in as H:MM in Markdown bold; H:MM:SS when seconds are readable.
**9:00**
